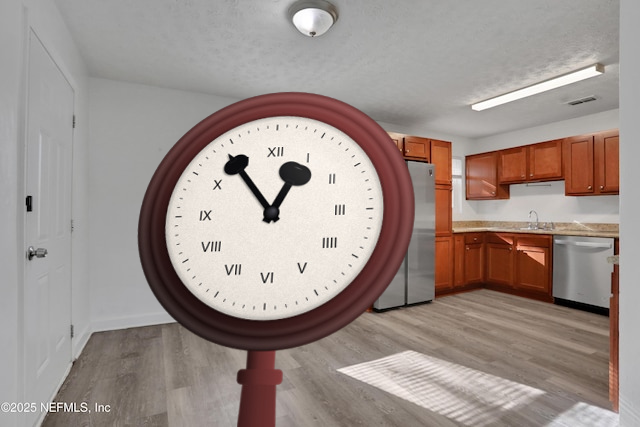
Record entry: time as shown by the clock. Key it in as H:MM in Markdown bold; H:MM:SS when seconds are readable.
**12:54**
